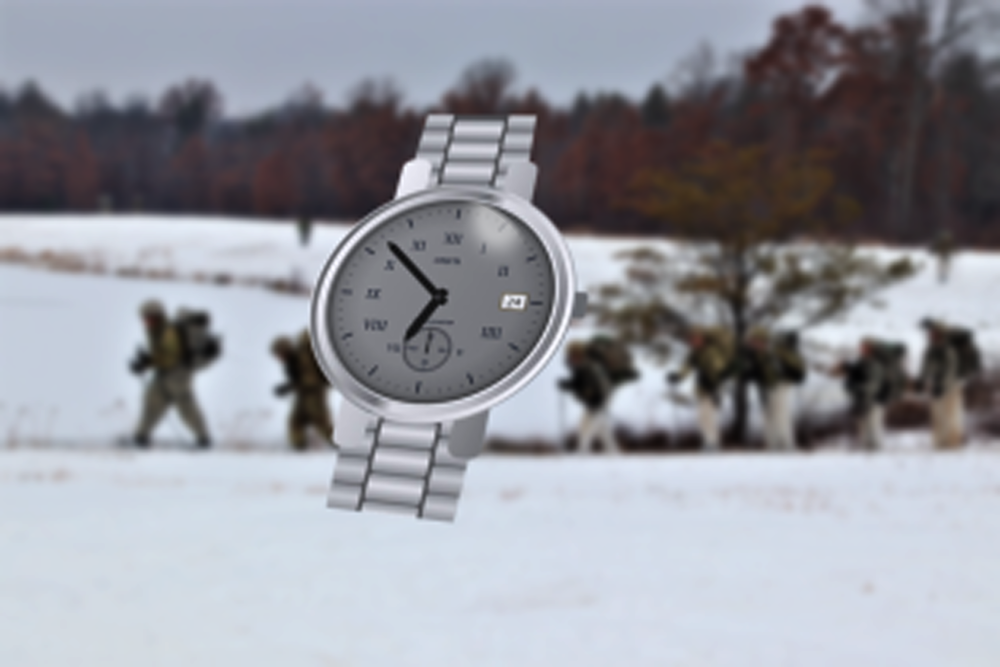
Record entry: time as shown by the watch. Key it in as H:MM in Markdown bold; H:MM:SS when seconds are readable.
**6:52**
